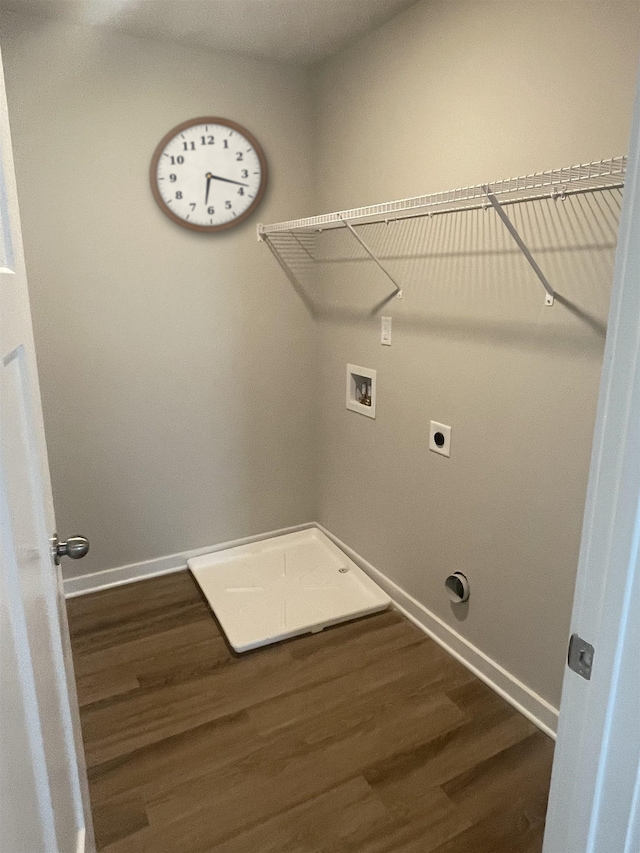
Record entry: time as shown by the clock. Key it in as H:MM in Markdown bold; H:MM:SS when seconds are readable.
**6:18**
